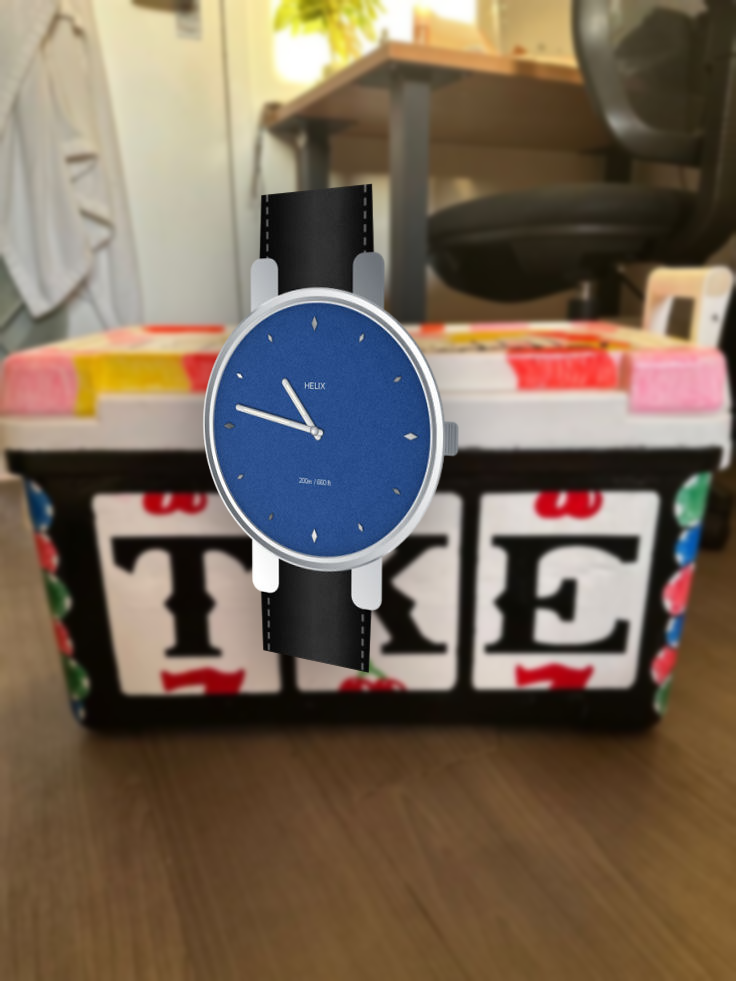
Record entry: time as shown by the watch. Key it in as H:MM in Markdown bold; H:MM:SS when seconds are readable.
**10:47**
